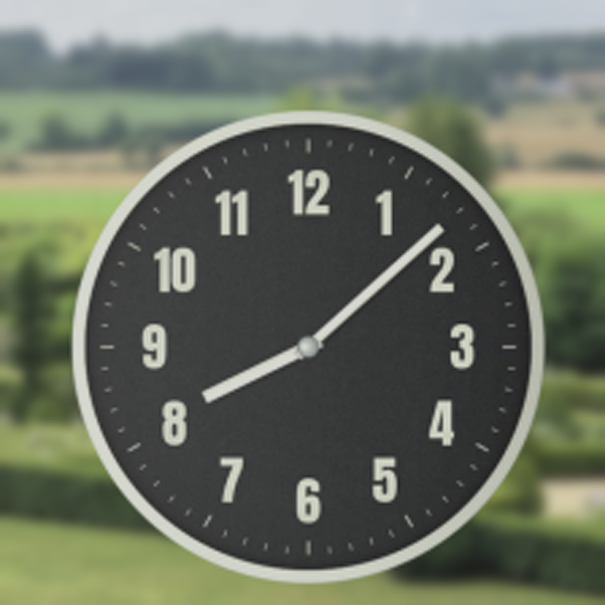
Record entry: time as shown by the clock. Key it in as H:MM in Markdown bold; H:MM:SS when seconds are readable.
**8:08**
